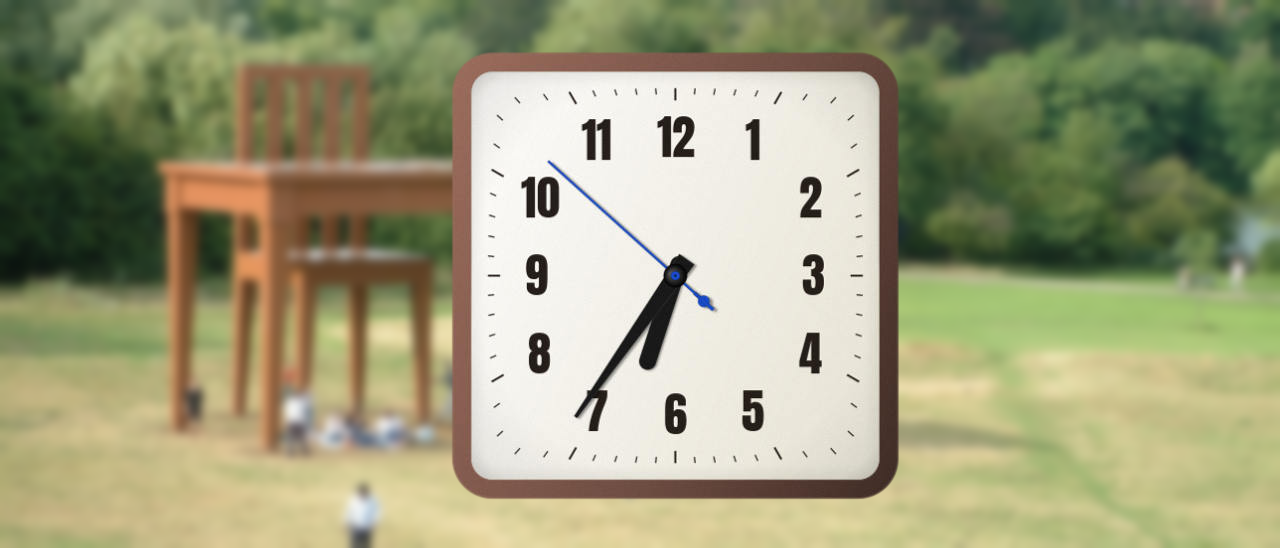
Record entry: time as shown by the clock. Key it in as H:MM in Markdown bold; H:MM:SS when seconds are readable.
**6:35:52**
